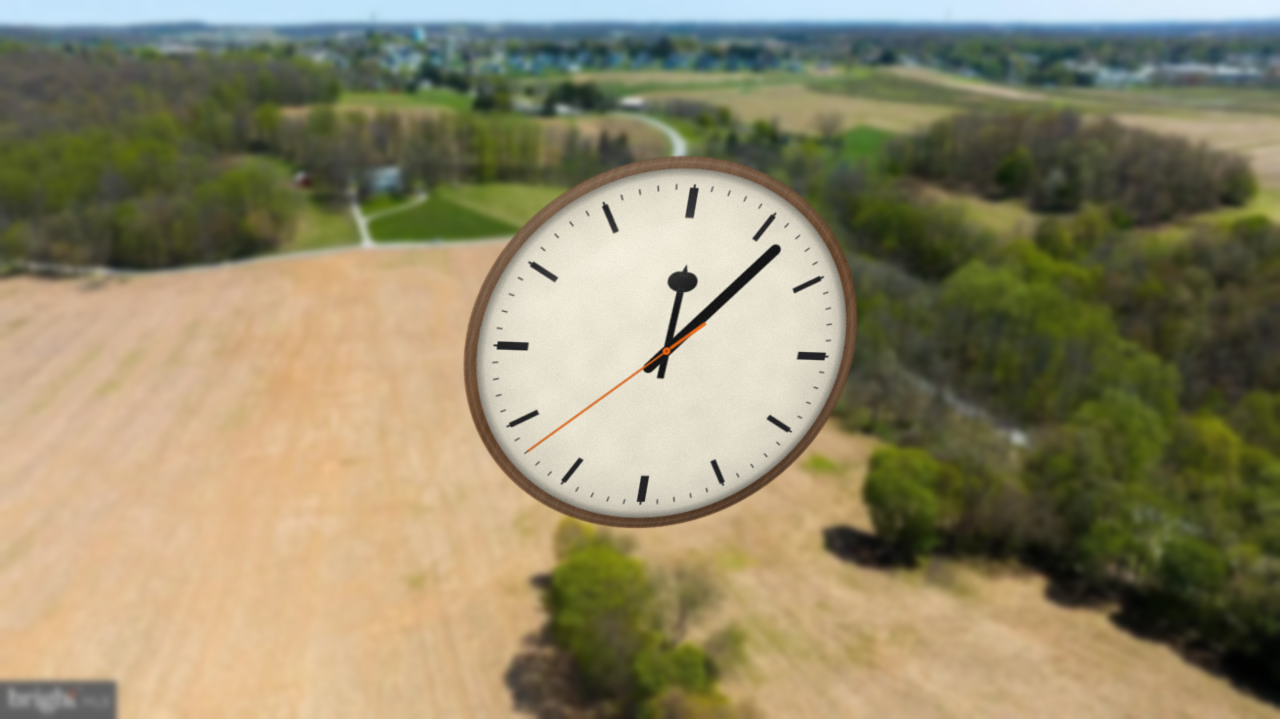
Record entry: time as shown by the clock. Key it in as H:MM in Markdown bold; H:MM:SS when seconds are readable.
**12:06:38**
